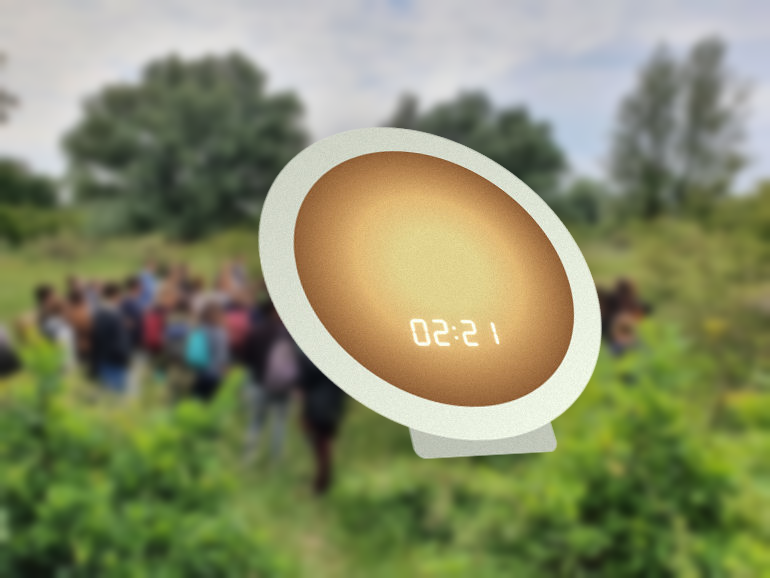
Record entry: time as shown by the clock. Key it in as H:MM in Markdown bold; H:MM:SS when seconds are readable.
**2:21**
